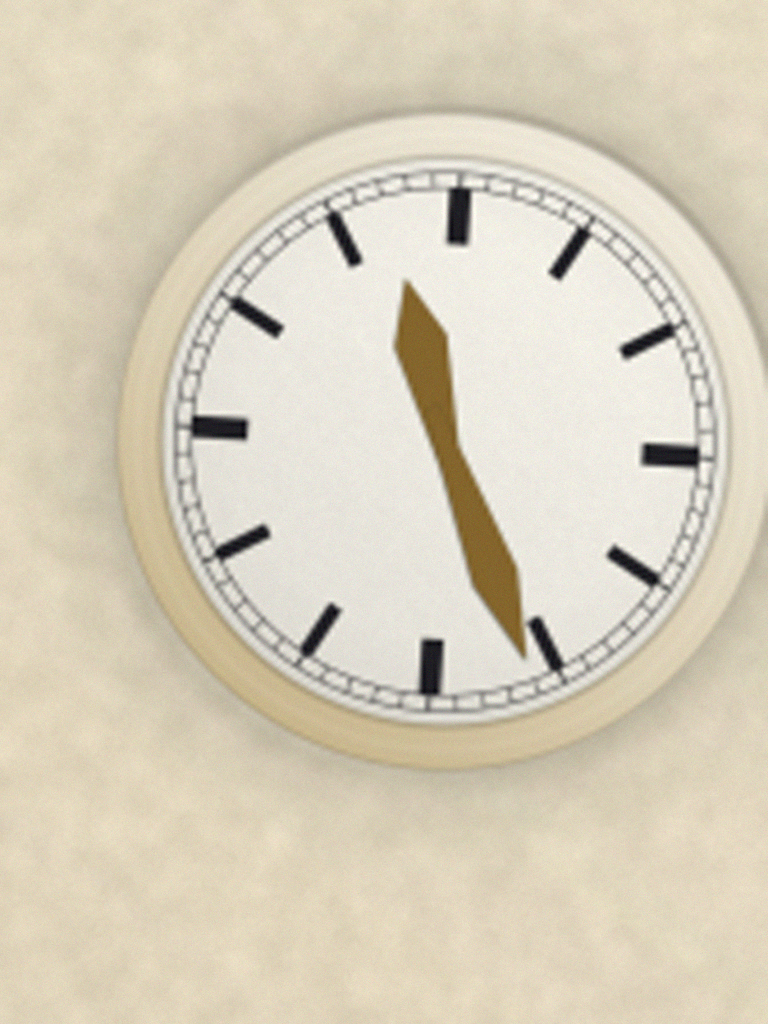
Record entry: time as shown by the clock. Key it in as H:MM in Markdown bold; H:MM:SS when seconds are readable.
**11:26**
